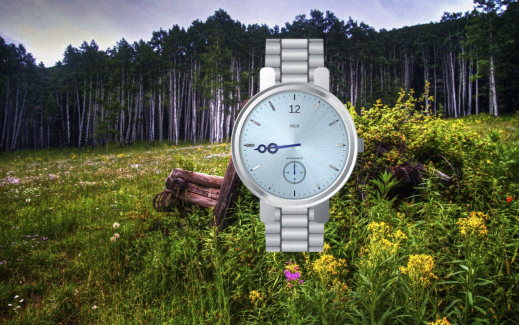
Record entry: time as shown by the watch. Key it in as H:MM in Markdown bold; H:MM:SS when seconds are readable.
**8:44**
